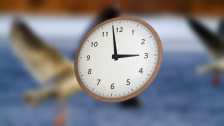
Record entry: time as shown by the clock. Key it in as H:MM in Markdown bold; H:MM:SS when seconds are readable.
**2:58**
